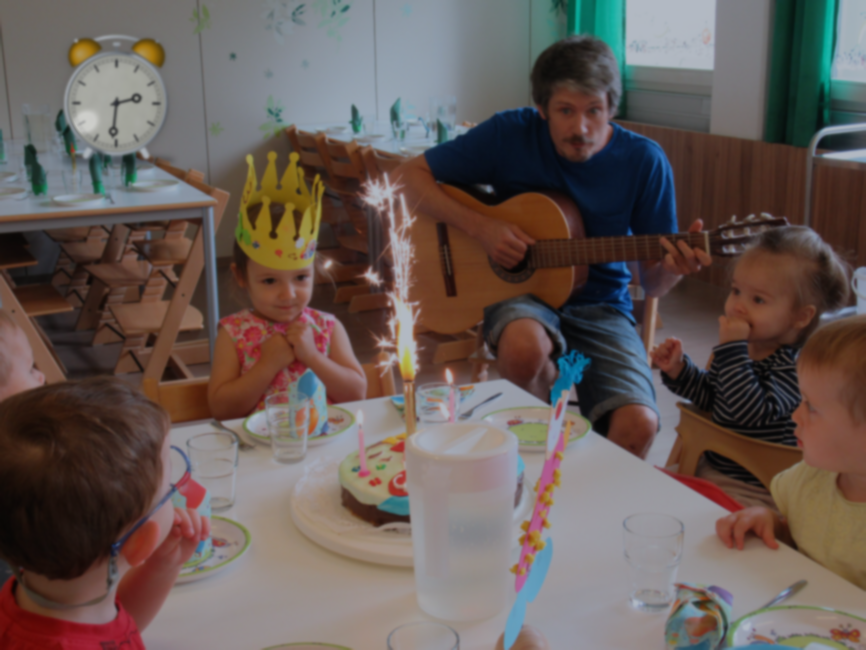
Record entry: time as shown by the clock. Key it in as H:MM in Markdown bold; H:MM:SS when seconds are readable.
**2:31**
